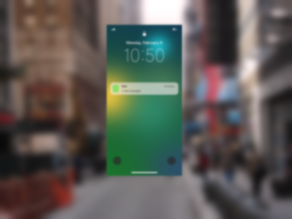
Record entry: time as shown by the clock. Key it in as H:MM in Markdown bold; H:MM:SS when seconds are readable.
**10:50**
